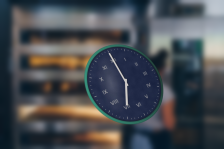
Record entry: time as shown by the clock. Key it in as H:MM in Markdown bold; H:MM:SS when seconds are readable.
**7:00**
